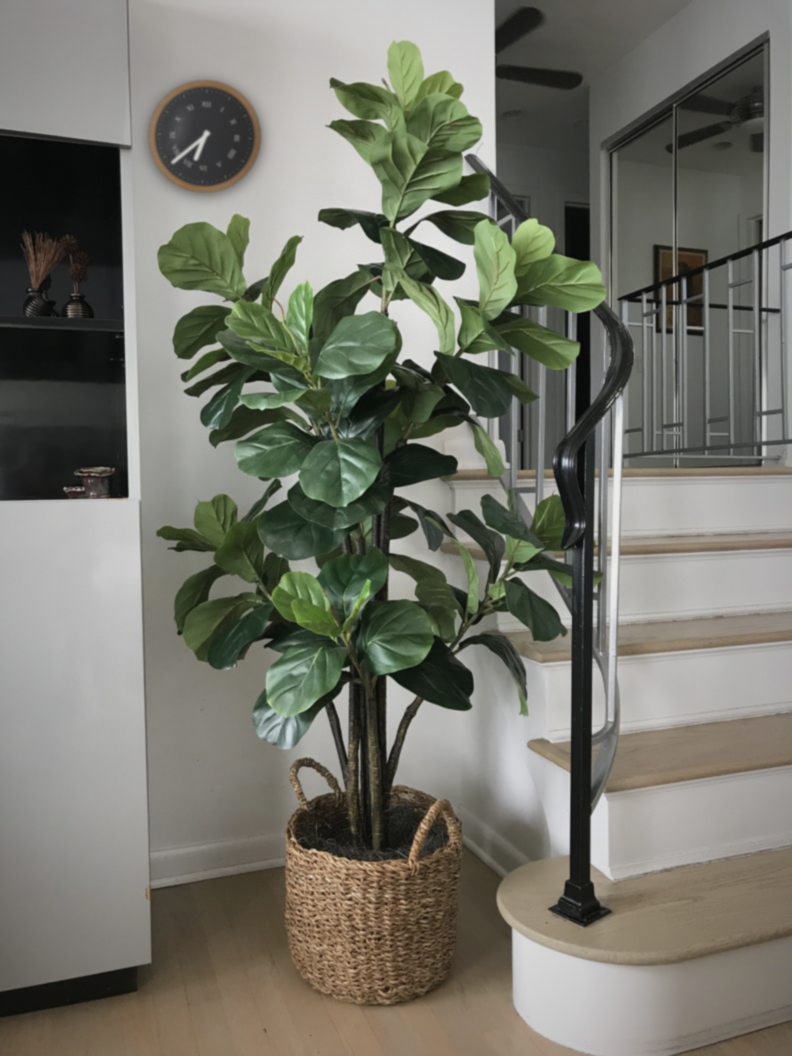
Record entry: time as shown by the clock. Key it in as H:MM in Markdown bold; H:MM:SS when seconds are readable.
**6:38**
